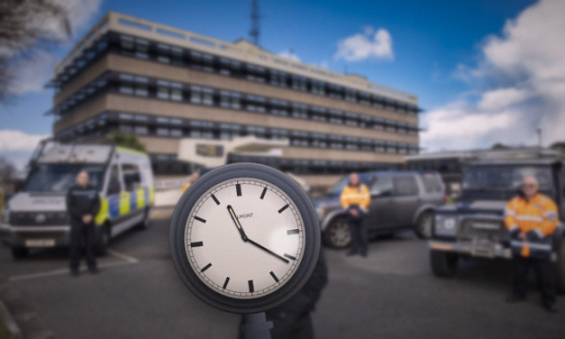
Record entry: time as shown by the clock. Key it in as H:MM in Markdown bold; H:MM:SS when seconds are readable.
**11:21**
